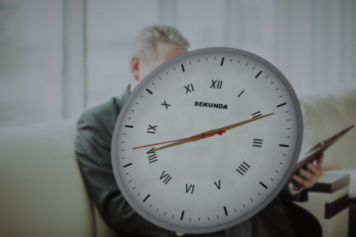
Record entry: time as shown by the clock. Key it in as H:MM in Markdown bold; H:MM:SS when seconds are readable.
**8:10:42**
